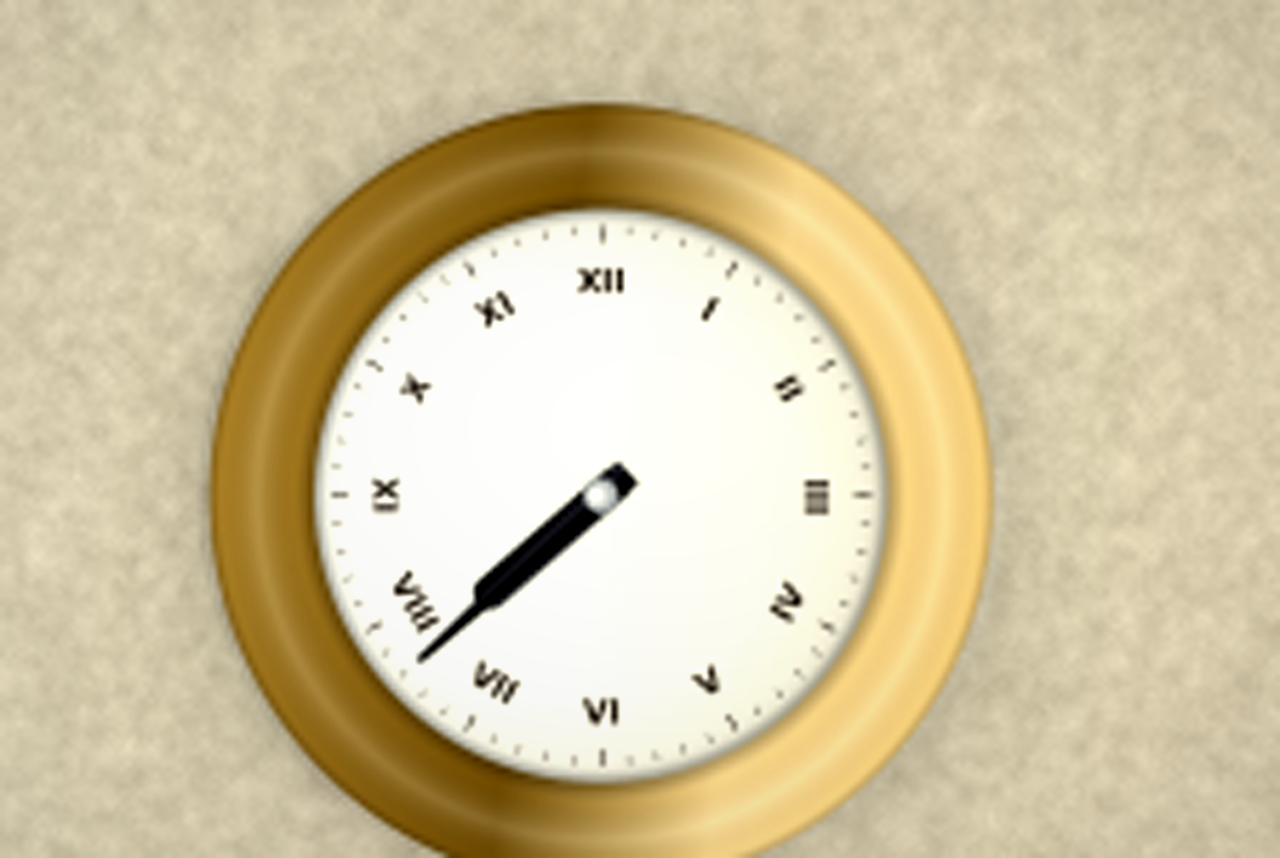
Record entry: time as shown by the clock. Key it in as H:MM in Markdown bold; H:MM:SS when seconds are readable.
**7:38**
